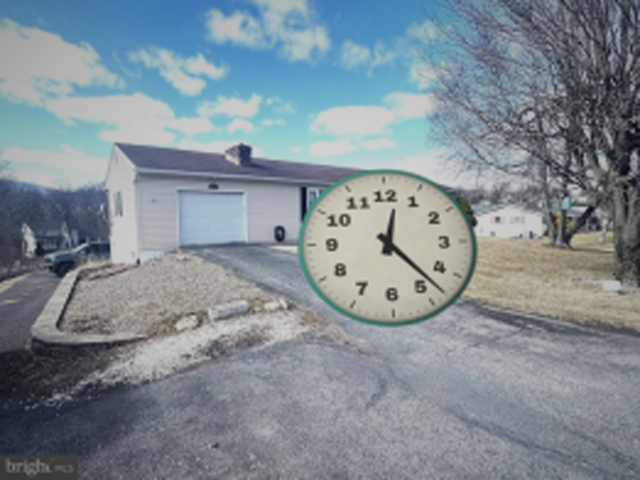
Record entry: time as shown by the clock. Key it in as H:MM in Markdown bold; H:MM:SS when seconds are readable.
**12:23**
